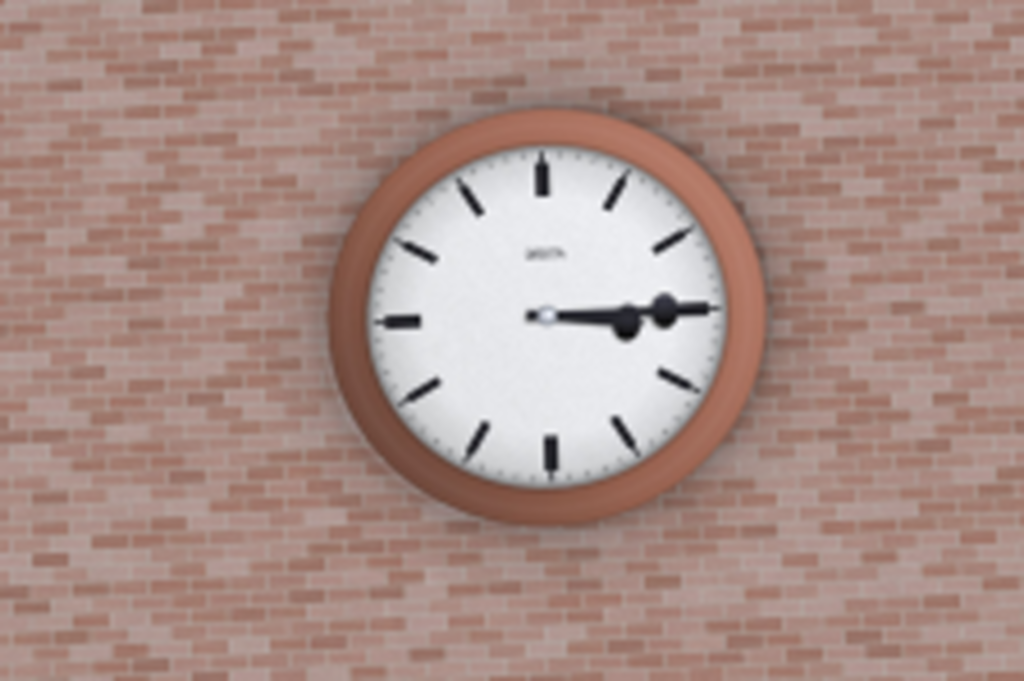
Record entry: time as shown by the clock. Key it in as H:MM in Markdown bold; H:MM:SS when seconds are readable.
**3:15**
